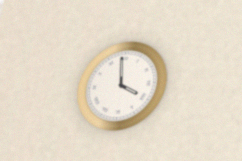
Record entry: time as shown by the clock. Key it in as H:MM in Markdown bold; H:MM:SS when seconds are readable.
**3:59**
